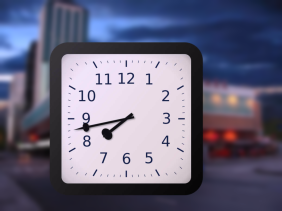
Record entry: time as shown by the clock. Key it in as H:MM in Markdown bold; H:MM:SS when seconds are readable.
**7:43**
